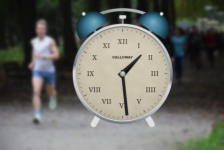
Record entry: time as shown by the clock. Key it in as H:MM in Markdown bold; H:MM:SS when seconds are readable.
**1:29**
